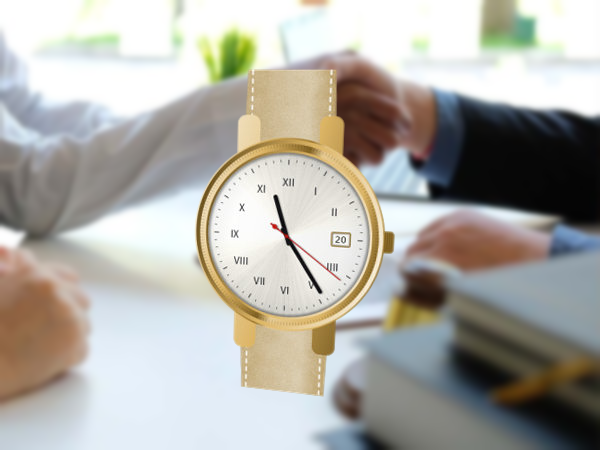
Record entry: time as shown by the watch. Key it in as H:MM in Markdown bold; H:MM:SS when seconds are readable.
**11:24:21**
